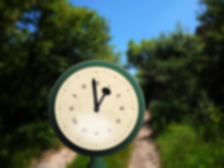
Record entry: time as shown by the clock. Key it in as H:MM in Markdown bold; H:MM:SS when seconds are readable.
**12:59**
